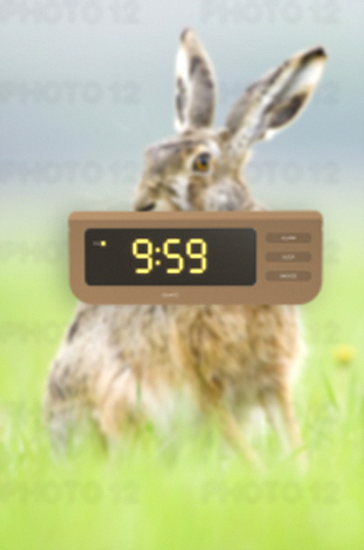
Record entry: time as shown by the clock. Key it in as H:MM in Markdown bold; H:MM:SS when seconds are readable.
**9:59**
